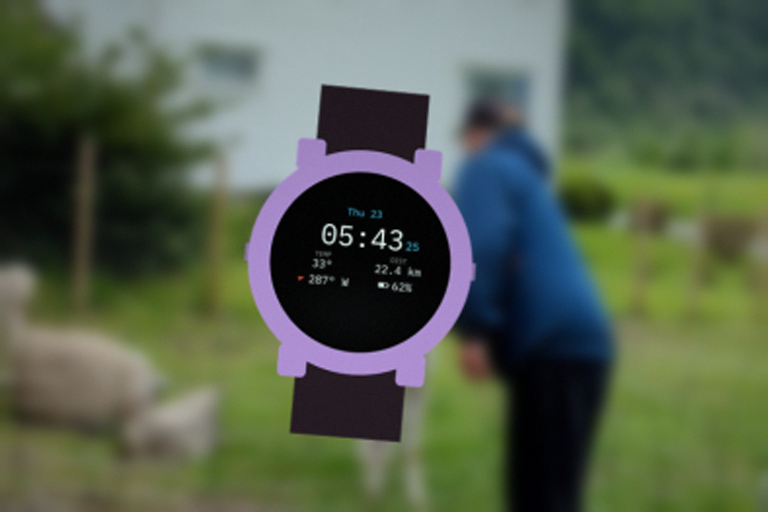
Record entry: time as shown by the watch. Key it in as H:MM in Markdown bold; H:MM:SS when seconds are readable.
**5:43**
